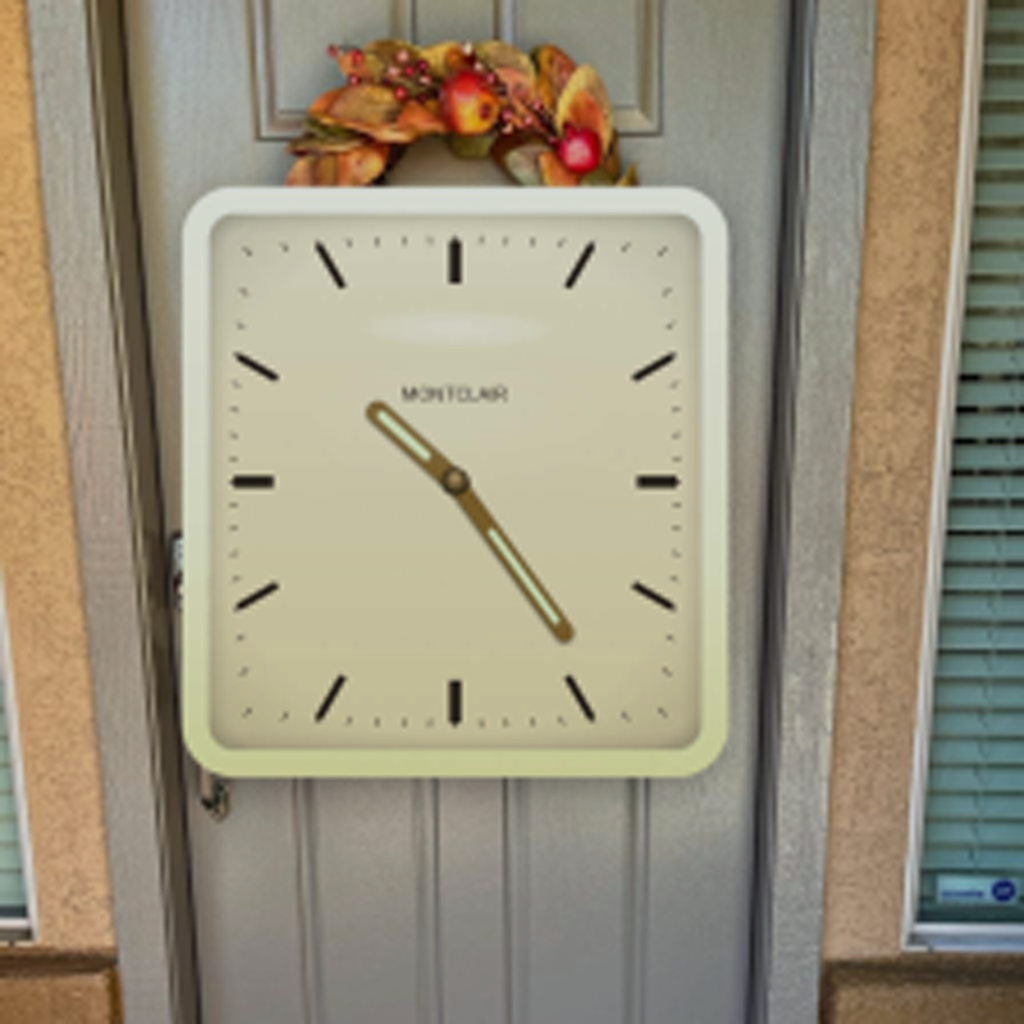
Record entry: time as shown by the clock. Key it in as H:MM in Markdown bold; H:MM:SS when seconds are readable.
**10:24**
